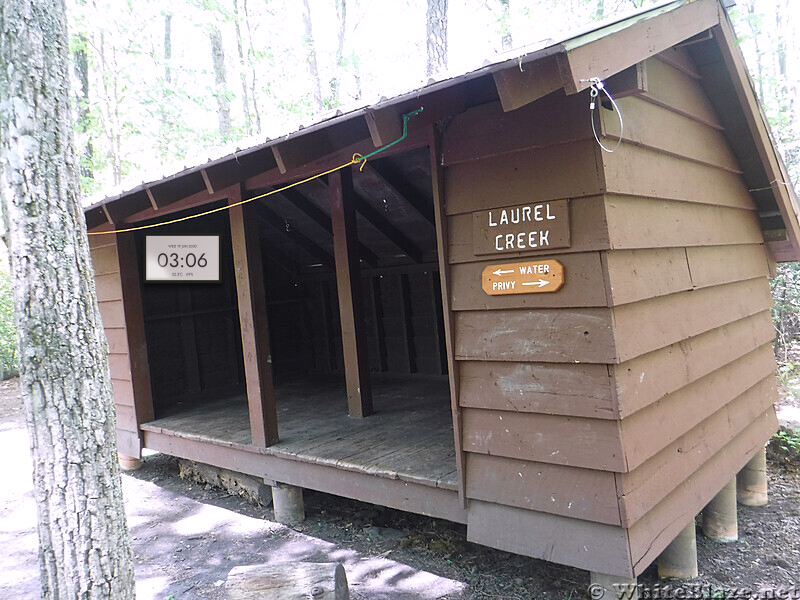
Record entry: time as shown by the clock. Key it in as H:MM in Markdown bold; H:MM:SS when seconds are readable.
**3:06**
